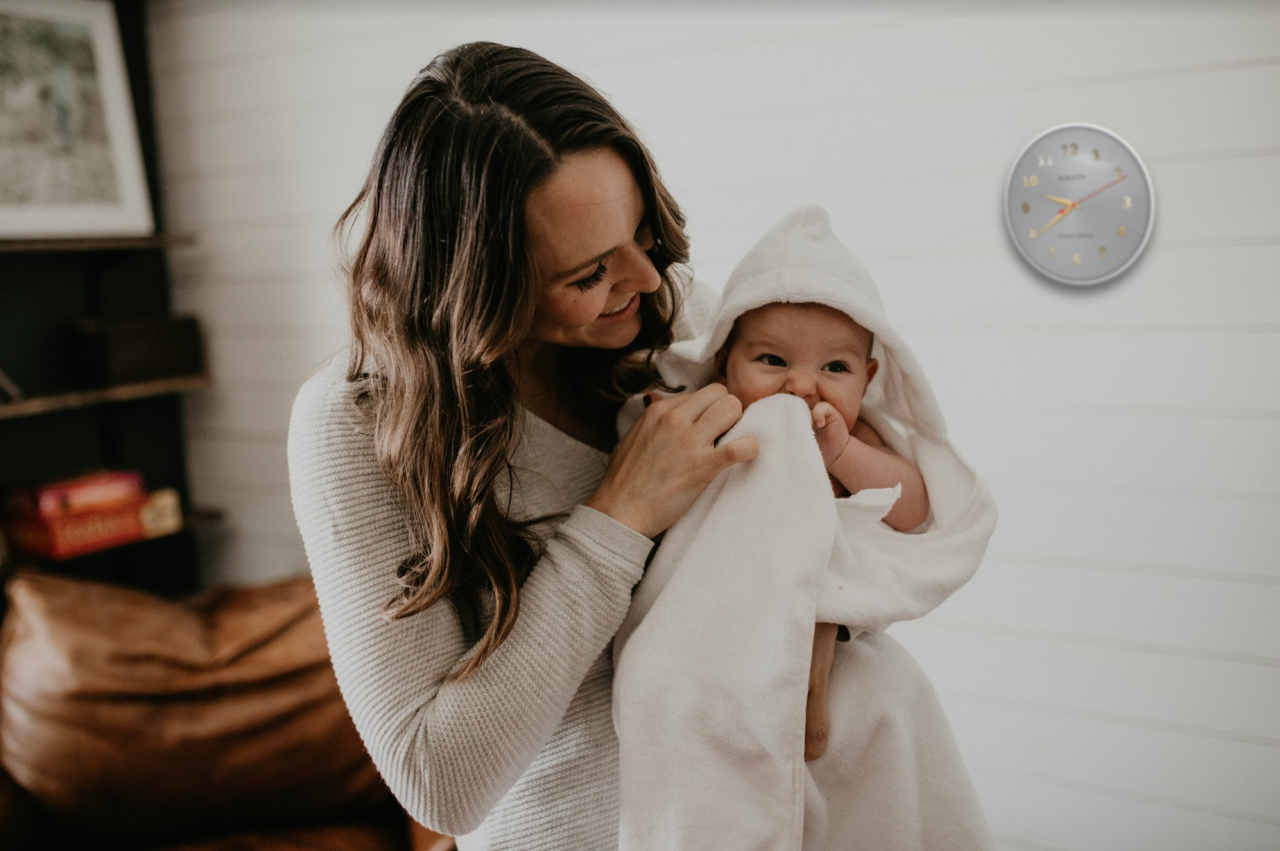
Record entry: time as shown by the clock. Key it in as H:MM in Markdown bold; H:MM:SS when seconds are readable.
**9:39:11**
